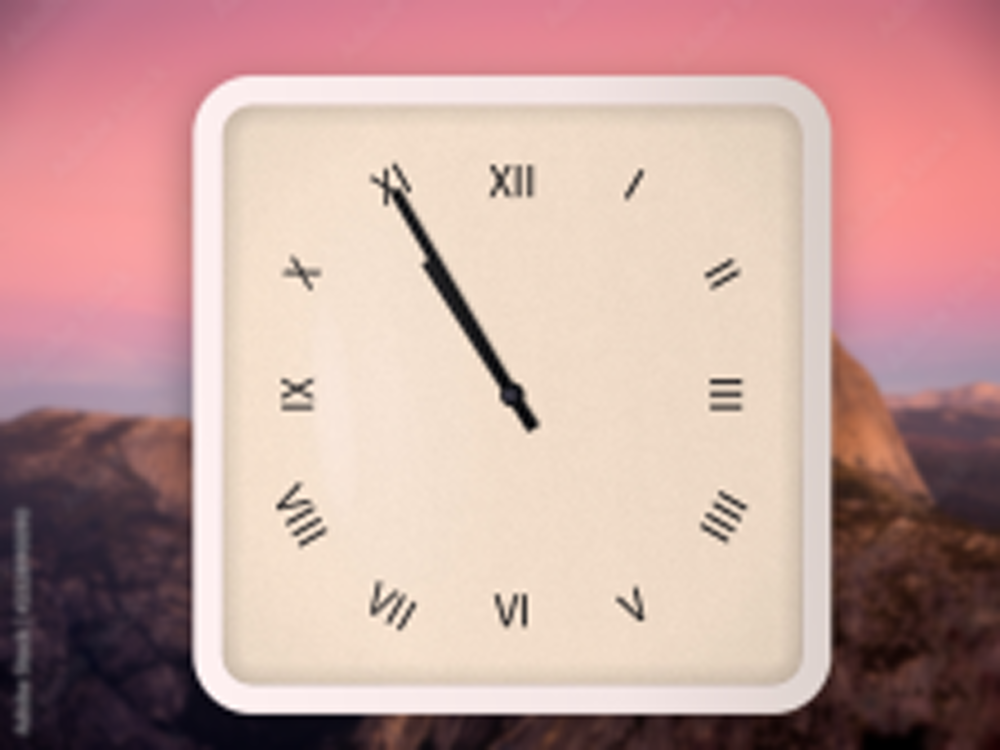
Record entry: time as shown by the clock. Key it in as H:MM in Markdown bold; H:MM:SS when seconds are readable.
**10:55**
